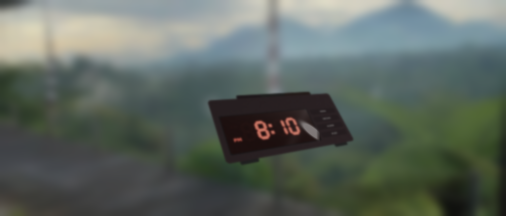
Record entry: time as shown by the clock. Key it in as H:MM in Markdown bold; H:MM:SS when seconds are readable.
**8:10**
